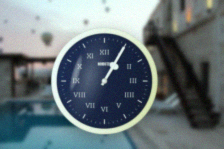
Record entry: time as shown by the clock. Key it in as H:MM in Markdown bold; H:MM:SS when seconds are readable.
**1:05**
